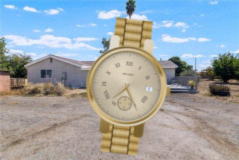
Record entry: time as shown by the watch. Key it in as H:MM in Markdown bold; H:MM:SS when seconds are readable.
**7:25**
